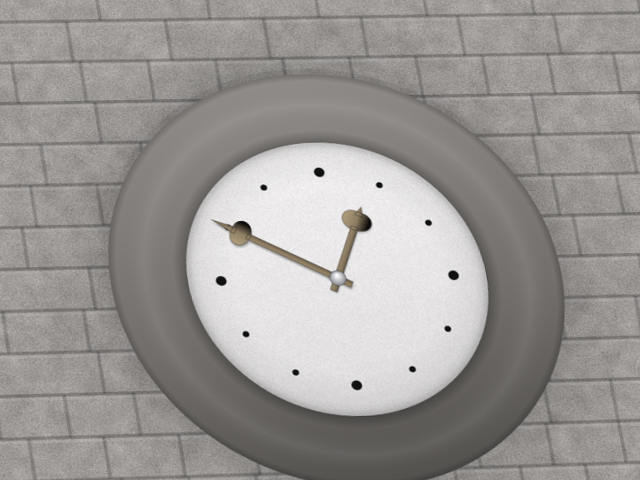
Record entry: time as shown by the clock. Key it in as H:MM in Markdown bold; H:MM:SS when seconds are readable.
**12:50**
